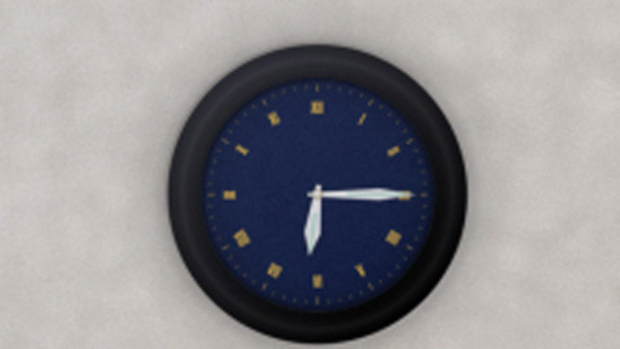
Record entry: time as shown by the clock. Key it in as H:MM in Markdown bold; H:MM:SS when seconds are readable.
**6:15**
